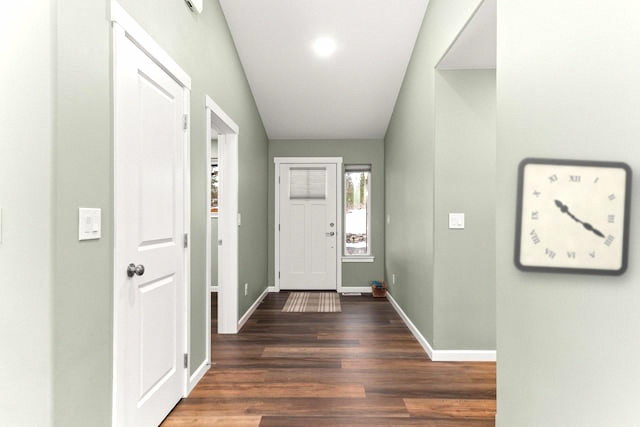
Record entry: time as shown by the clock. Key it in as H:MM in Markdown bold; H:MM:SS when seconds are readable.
**10:20**
